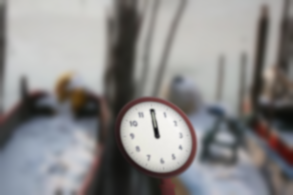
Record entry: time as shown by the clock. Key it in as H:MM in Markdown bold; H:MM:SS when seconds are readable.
**12:00**
